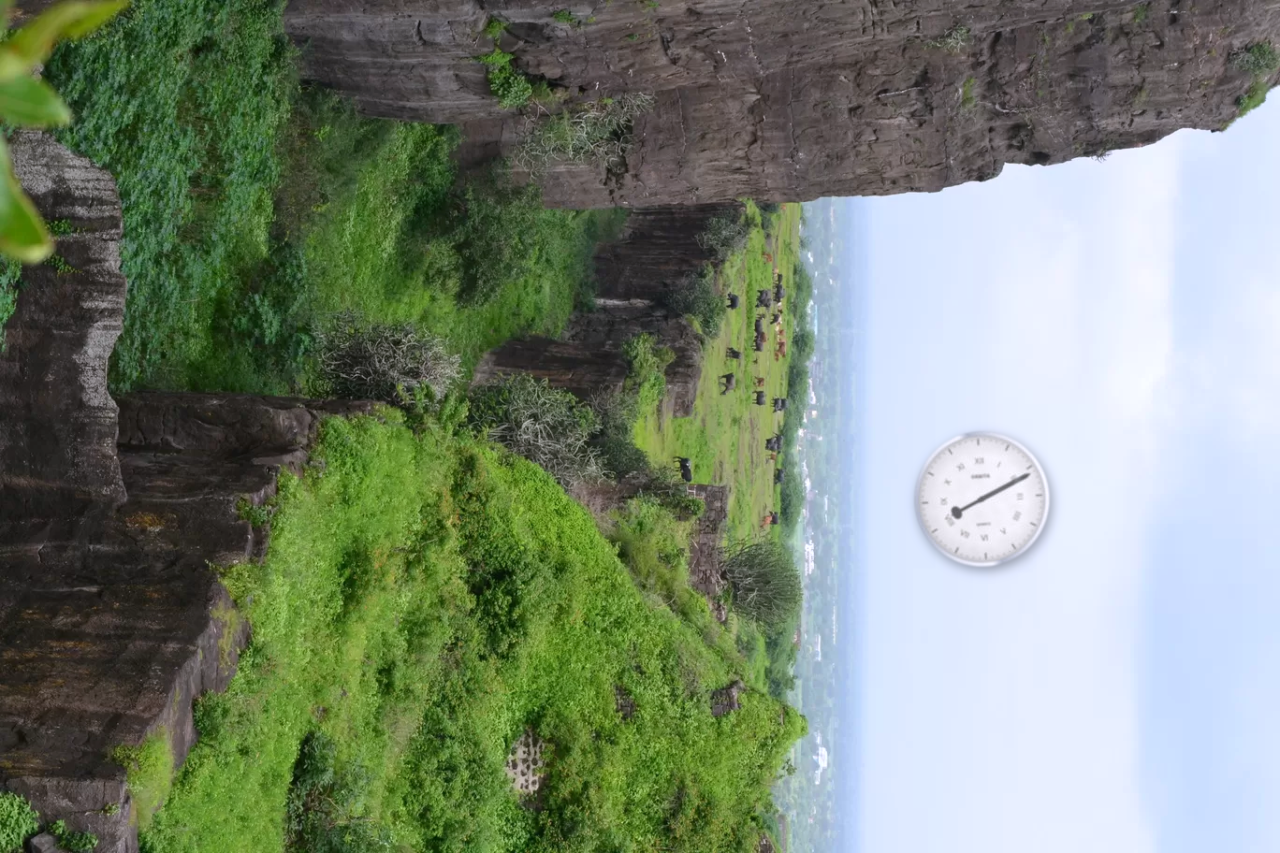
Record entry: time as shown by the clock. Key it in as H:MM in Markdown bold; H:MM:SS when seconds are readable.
**8:11**
